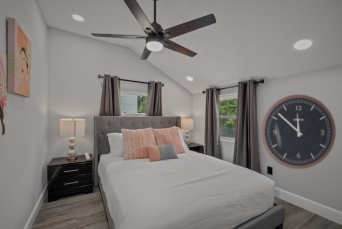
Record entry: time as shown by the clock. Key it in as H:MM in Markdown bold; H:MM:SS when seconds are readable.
**11:52**
